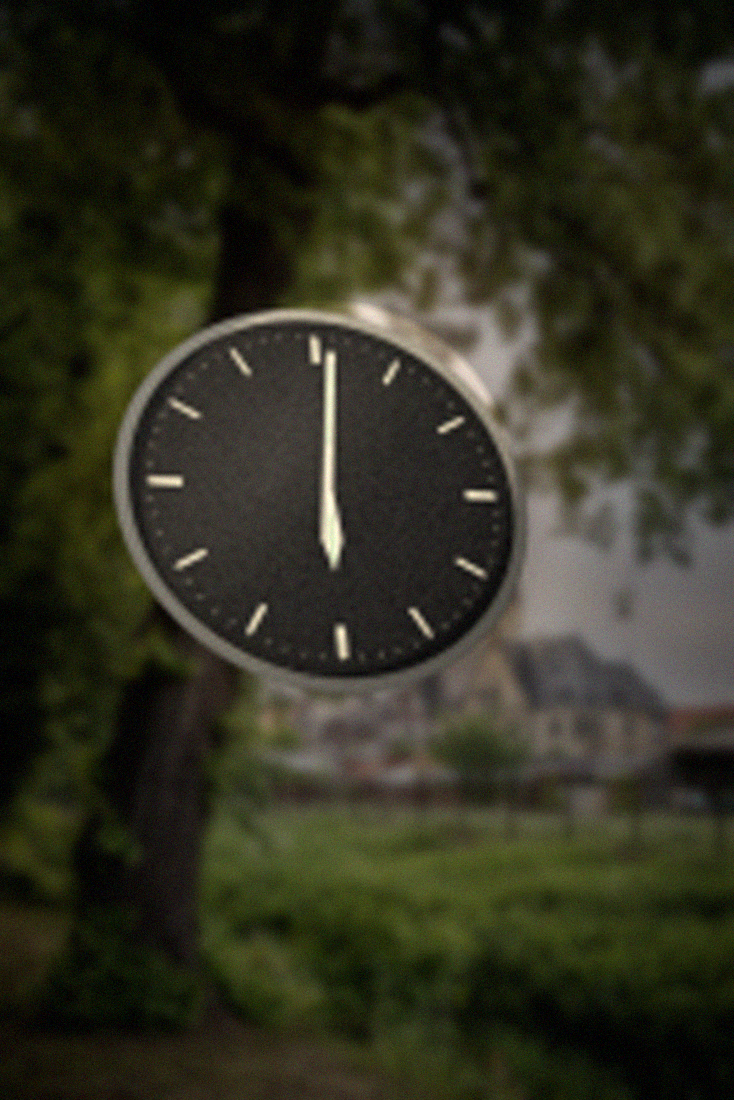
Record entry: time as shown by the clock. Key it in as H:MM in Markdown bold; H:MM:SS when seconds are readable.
**6:01**
